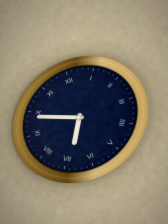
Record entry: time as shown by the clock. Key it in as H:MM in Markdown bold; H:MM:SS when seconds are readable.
**6:49**
